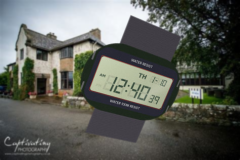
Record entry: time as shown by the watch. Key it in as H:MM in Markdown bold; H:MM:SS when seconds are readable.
**12:40:39**
